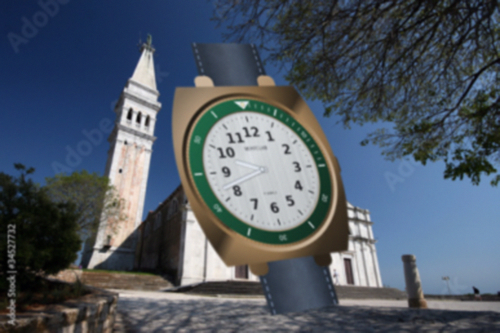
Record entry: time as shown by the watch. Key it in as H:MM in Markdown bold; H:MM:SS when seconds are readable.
**9:42**
